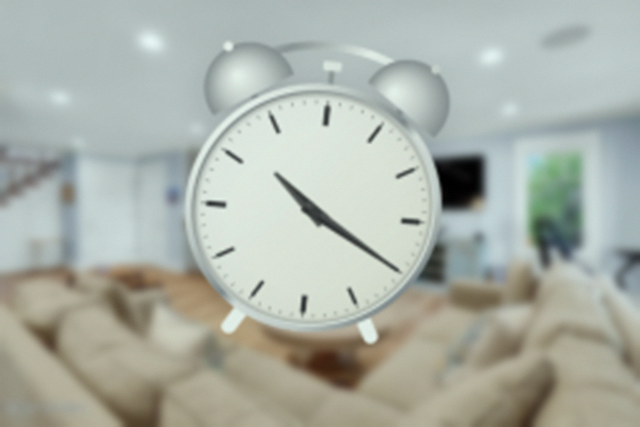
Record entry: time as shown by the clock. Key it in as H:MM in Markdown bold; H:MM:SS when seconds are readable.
**10:20**
